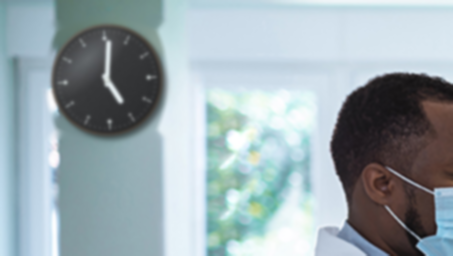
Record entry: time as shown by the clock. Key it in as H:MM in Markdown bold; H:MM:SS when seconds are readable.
**5:01**
